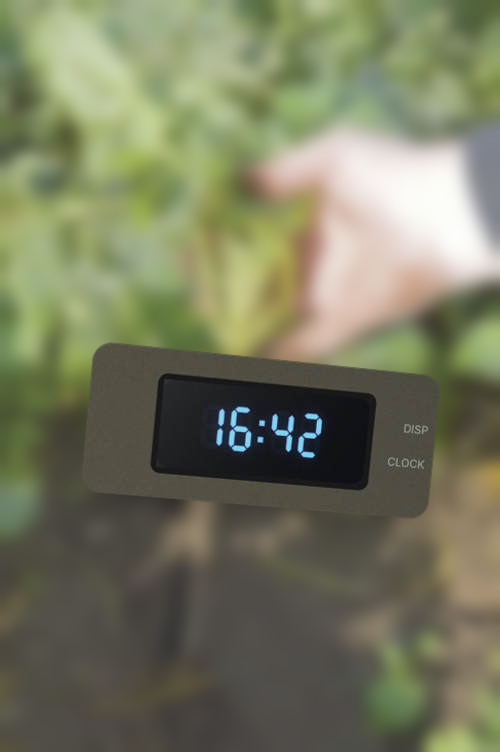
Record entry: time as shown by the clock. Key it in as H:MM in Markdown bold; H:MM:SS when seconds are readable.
**16:42**
